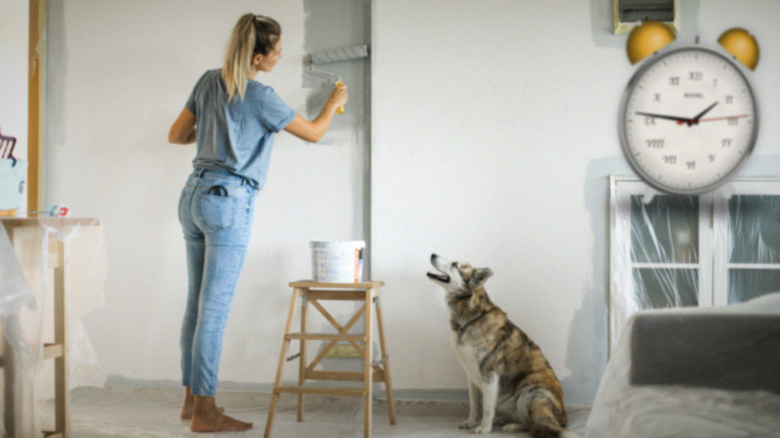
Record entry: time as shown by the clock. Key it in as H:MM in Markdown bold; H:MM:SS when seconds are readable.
**1:46:14**
